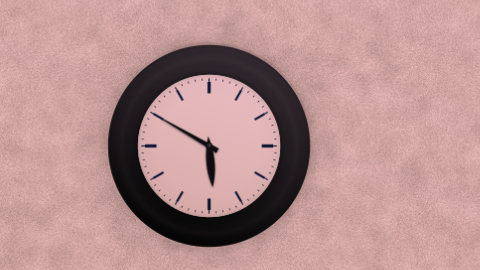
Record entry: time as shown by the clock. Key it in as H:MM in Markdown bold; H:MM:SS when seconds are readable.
**5:50**
